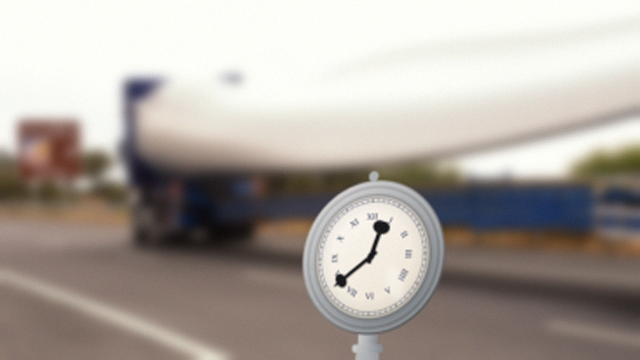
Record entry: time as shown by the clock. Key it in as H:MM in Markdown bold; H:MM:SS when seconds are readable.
**12:39**
